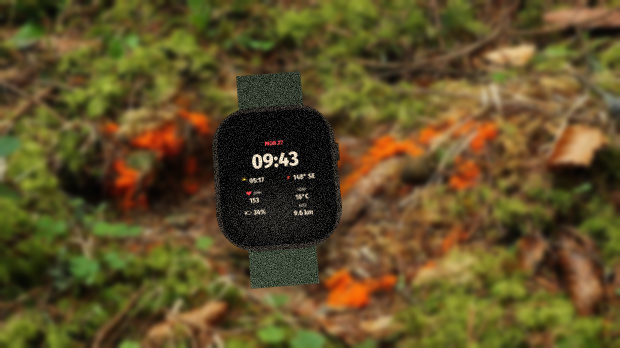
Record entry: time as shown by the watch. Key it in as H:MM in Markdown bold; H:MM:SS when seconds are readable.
**9:43**
